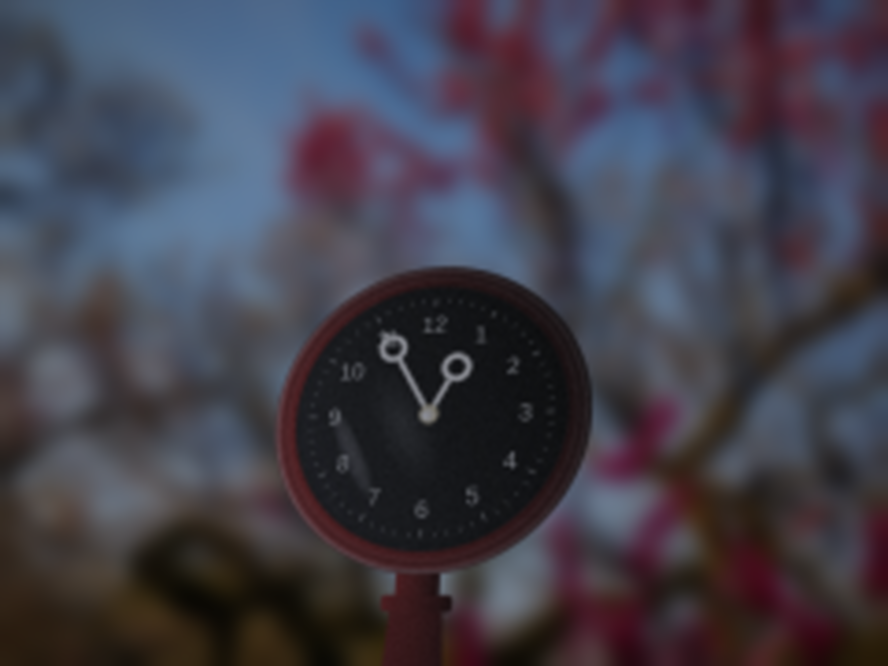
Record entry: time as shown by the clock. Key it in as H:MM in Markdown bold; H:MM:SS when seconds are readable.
**12:55**
